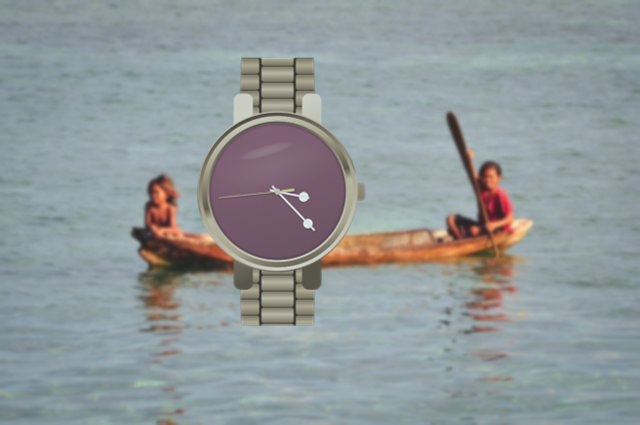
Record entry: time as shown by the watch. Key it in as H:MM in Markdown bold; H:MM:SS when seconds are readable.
**3:22:44**
